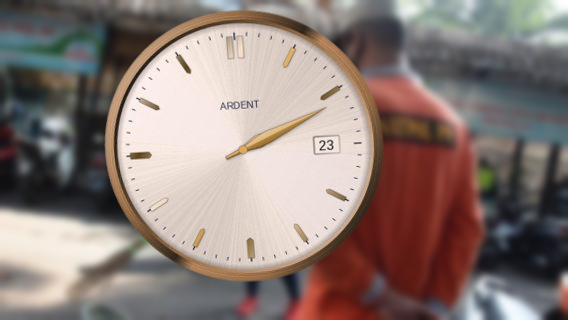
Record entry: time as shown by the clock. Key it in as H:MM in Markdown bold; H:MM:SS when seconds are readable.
**2:11**
